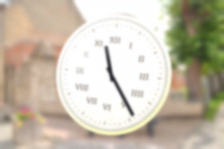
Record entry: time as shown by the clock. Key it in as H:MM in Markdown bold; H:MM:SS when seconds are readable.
**11:24**
